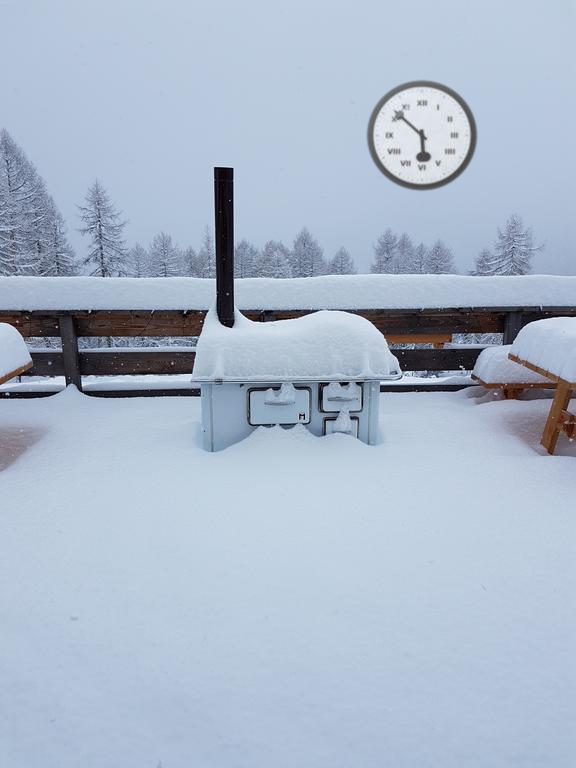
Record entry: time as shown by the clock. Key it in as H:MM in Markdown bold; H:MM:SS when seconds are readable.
**5:52**
